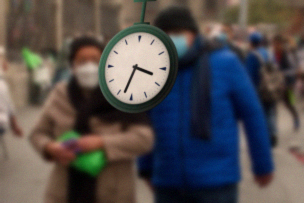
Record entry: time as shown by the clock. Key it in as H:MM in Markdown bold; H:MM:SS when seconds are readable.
**3:33**
